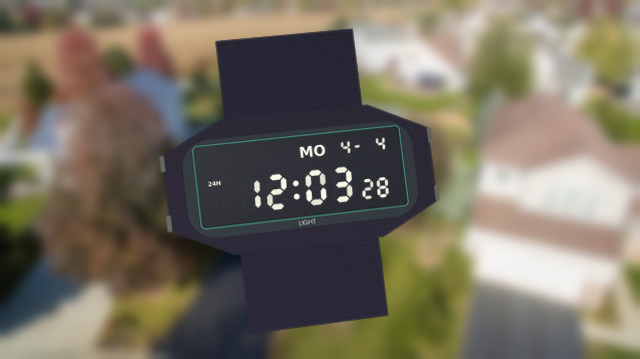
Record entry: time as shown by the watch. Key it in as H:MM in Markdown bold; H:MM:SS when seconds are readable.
**12:03:28**
